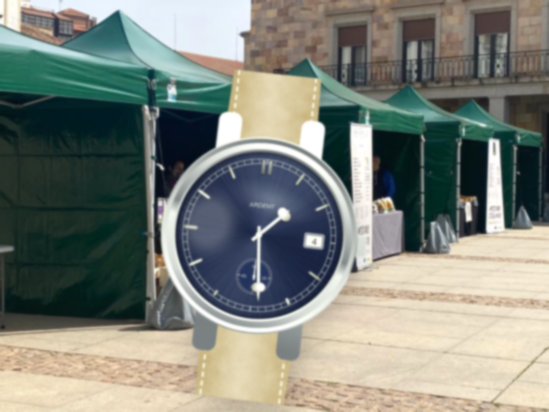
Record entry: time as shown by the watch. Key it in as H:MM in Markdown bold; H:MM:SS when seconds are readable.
**1:29**
